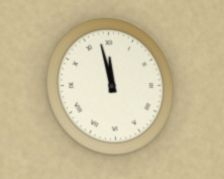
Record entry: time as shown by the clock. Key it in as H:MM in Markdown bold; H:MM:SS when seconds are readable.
**11:58**
